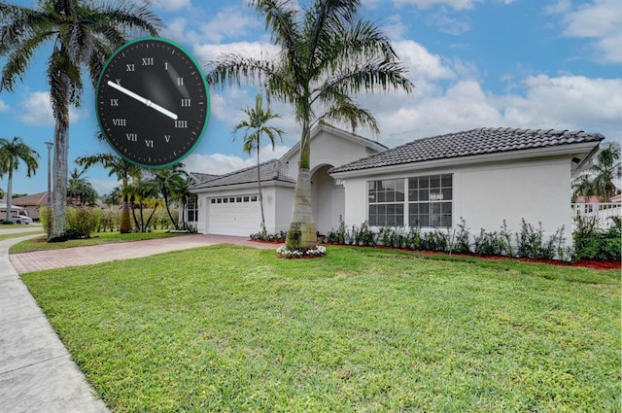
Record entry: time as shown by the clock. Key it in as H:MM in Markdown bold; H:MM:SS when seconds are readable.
**3:49**
